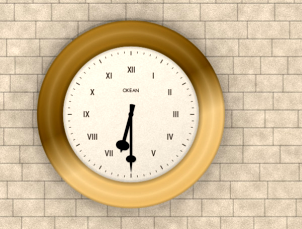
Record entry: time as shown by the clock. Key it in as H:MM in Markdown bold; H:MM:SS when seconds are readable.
**6:30**
